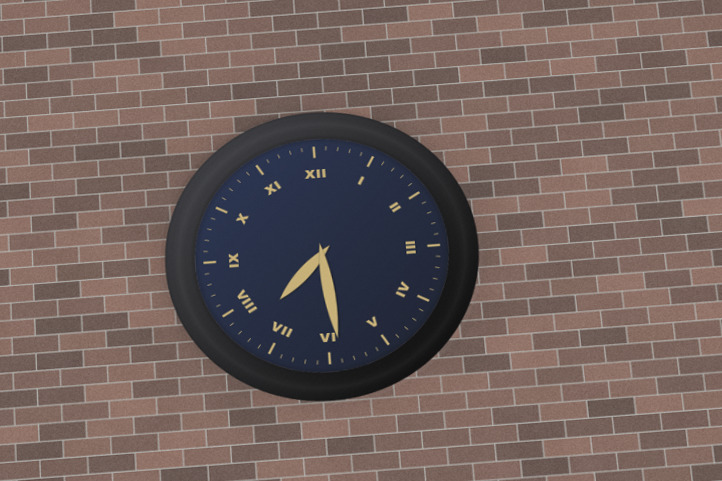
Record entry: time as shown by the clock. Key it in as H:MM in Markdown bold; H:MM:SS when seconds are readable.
**7:29**
